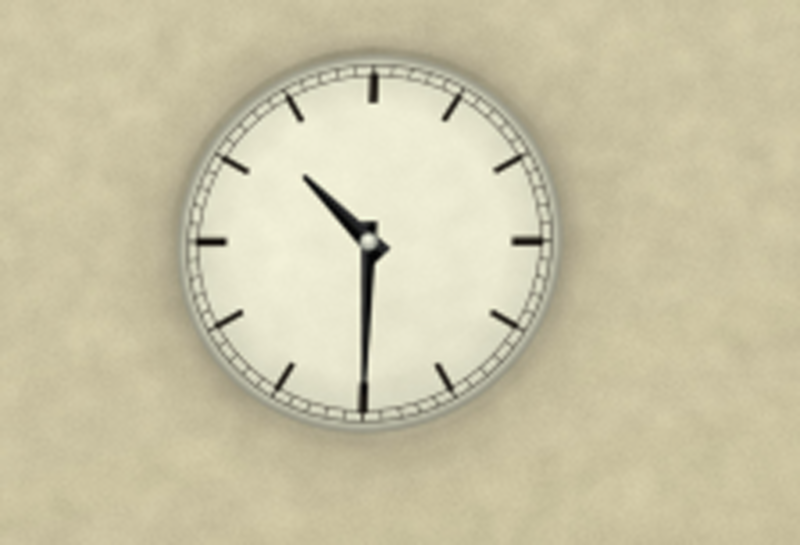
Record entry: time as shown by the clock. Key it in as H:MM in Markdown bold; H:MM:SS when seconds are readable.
**10:30**
